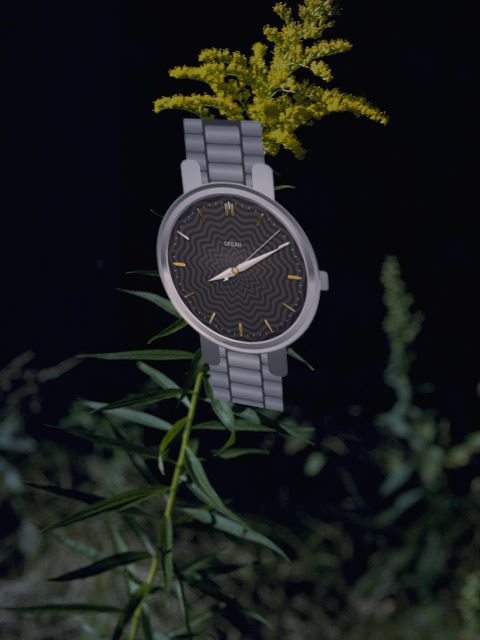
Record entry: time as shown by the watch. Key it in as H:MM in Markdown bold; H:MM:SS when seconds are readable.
**8:10:08**
